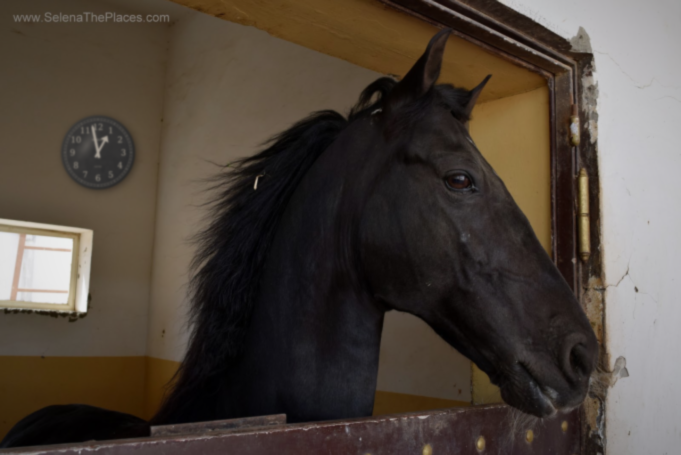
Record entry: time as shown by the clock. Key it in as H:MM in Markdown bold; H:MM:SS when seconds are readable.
**12:58**
